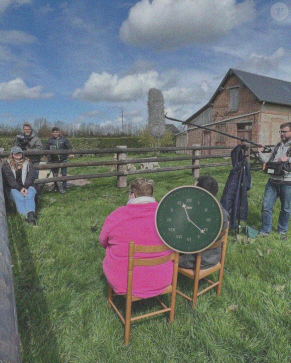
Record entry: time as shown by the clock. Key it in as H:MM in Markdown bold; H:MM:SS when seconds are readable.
**11:22**
